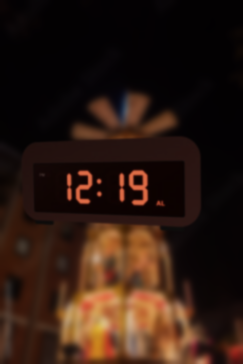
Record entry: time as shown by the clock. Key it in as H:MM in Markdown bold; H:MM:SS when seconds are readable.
**12:19**
